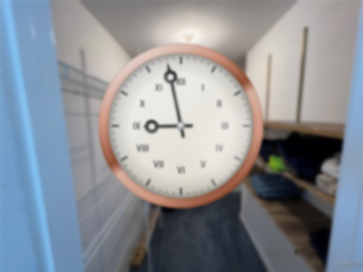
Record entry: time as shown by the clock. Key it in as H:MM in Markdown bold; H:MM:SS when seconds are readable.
**8:58**
